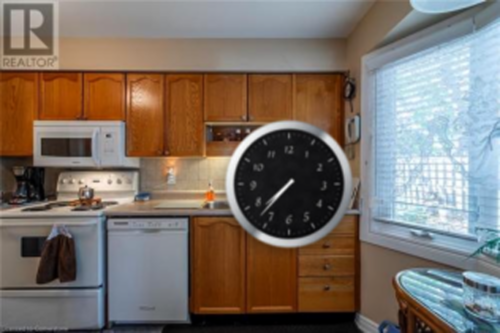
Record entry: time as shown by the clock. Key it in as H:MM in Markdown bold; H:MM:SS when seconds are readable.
**7:37**
